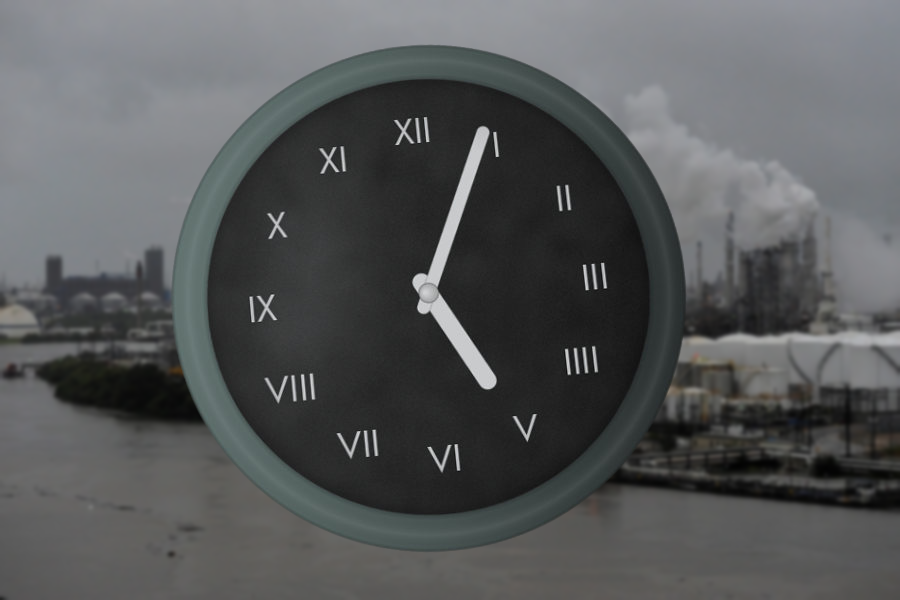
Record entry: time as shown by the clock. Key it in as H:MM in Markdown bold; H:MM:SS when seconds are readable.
**5:04**
